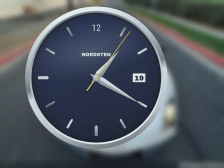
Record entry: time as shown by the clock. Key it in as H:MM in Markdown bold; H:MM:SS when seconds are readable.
**1:20:06**
